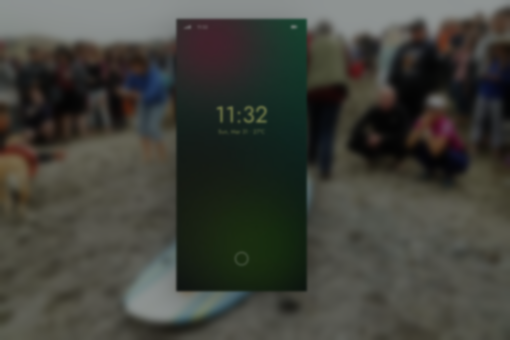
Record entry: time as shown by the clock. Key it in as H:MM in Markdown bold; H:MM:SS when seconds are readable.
**11:32**
